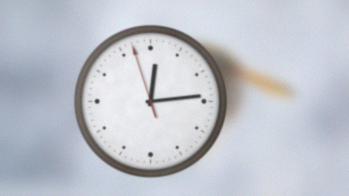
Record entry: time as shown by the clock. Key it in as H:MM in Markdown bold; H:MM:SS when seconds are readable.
**12:13:57**
